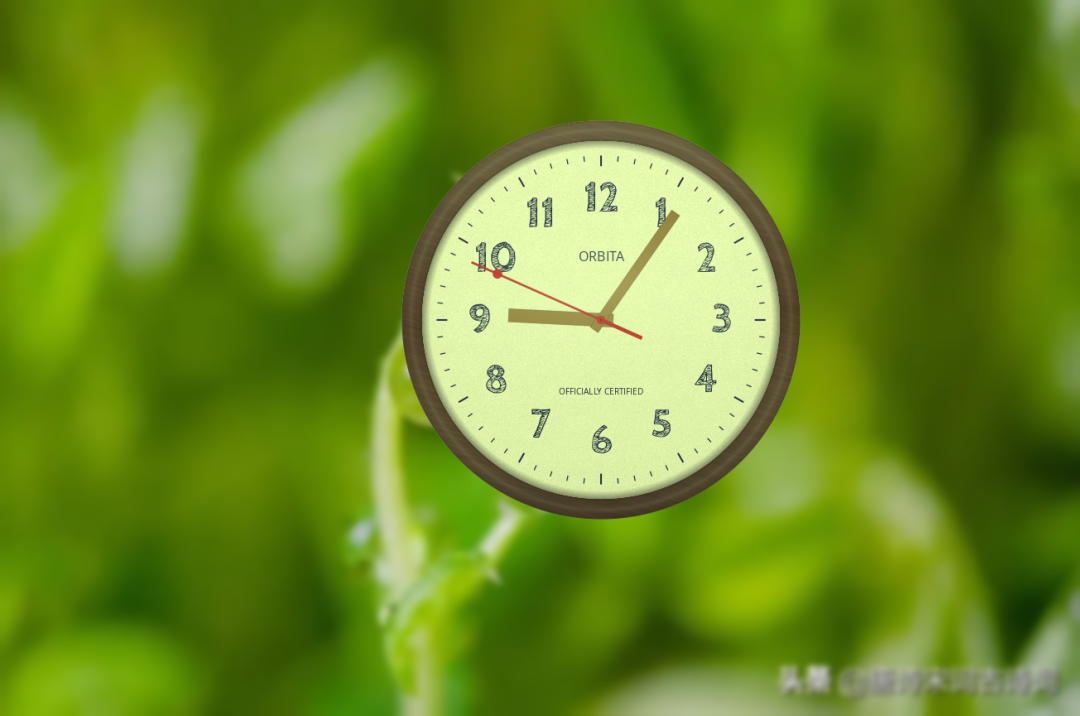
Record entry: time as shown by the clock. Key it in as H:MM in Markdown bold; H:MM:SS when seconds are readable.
**9:05:49**
